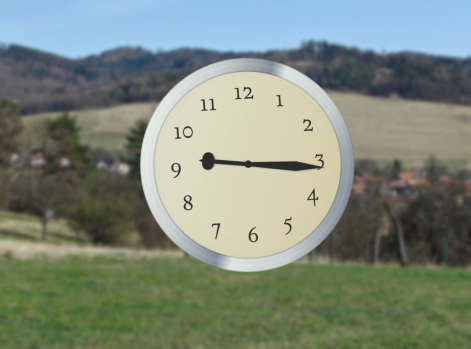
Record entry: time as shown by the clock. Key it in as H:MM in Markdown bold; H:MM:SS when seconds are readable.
**9:16**
